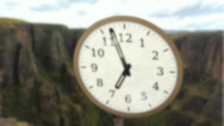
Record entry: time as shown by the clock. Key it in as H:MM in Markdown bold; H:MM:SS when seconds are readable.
**6:57**
